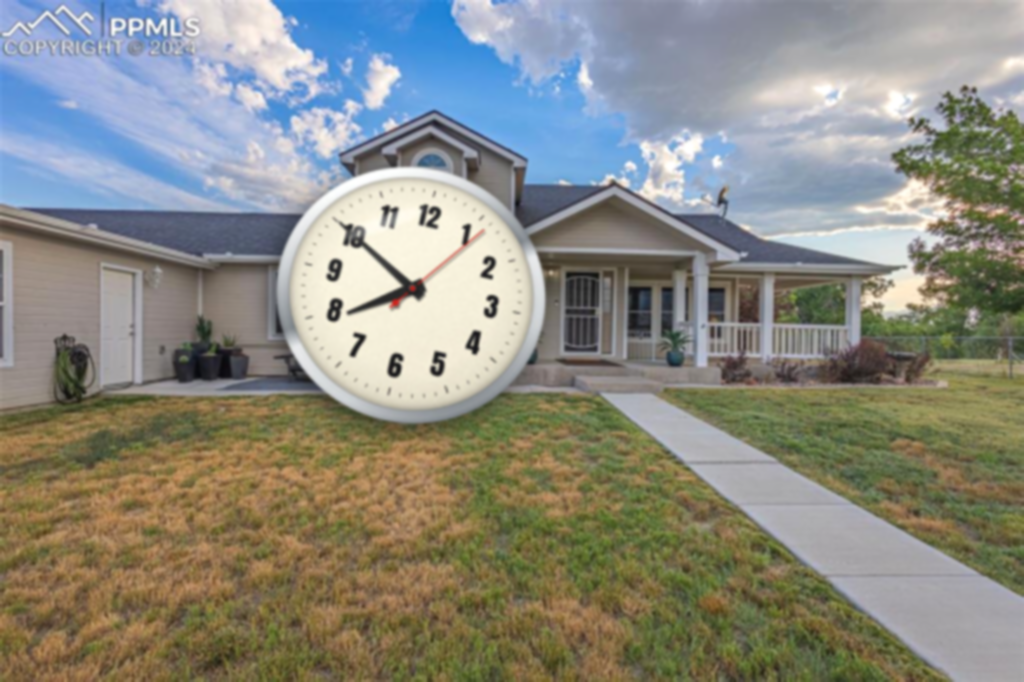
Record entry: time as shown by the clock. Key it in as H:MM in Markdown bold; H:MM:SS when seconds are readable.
**7:50:06**
